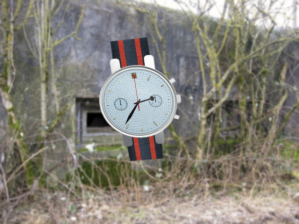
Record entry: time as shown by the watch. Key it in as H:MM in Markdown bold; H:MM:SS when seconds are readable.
**2:36**
